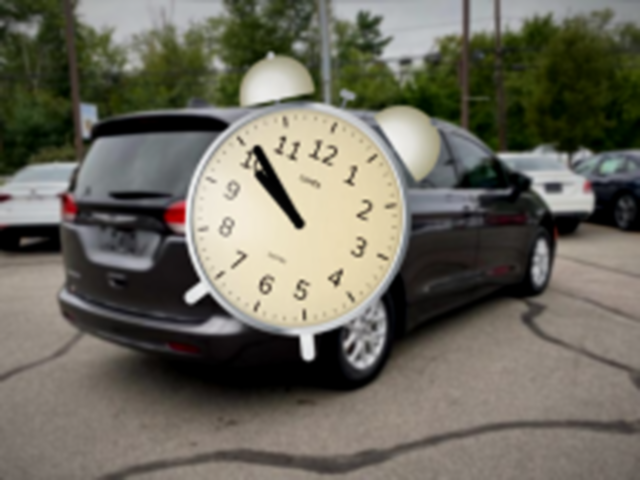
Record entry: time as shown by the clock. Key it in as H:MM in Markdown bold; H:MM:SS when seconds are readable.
**9:51**
